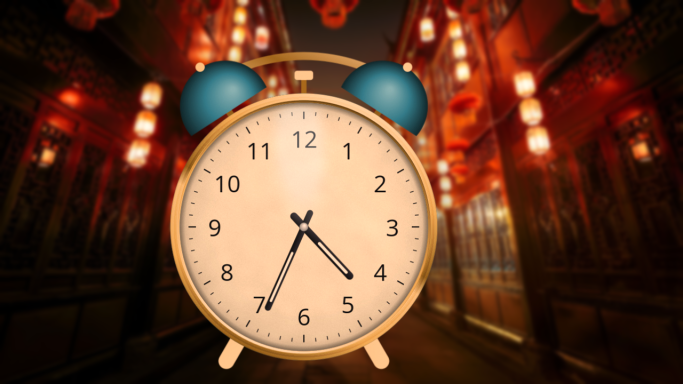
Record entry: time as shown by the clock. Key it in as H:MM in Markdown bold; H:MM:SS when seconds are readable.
**4:34**
